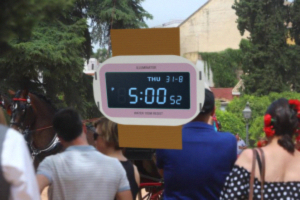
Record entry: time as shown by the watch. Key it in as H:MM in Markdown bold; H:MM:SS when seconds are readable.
**5:00**
